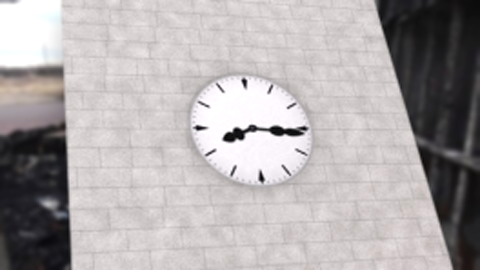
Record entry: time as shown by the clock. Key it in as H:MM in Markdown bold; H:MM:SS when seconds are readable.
**8:16**
